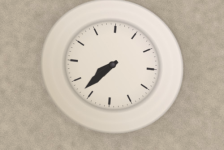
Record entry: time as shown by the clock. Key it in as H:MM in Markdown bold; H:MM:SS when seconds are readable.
**7:37**
